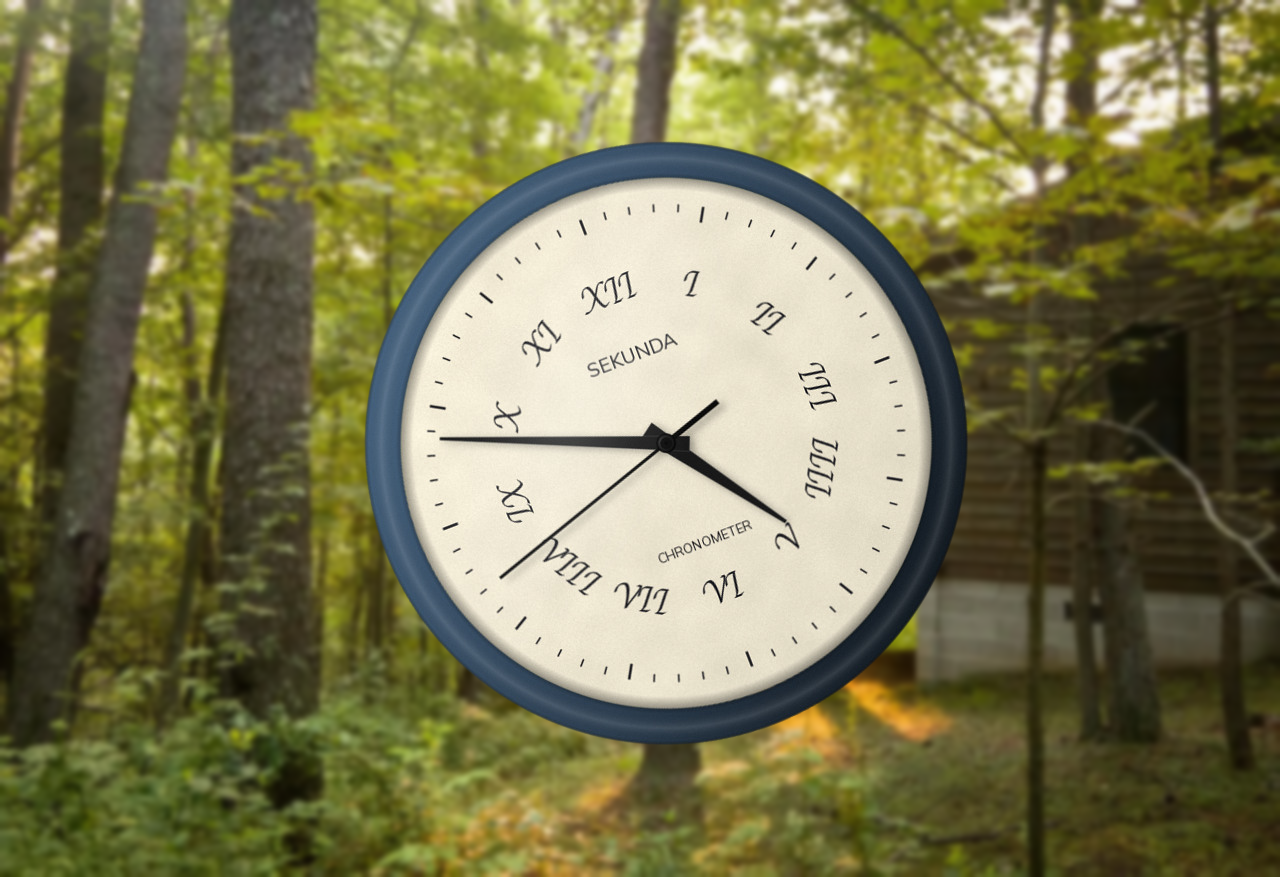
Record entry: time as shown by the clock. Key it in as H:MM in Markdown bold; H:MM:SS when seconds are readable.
**4:48:42**
